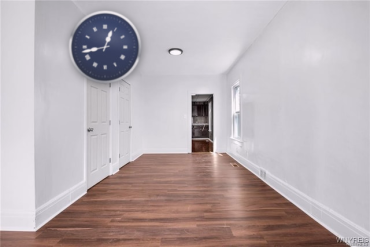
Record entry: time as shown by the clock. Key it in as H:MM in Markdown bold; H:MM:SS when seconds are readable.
**12:43**
